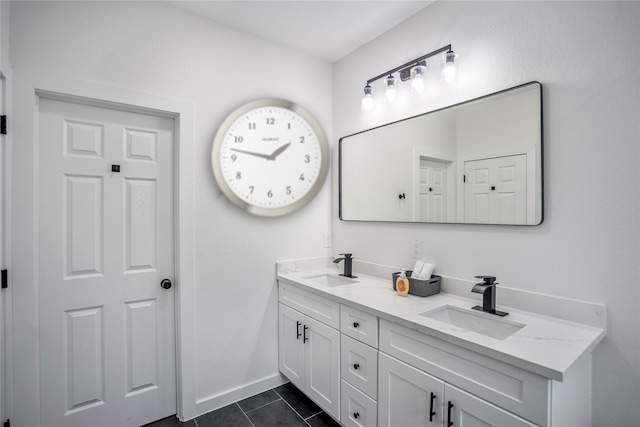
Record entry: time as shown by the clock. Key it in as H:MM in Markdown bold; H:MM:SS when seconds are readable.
**1:47**
